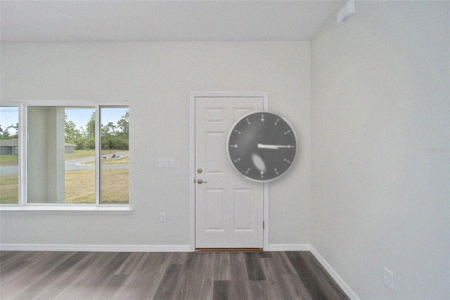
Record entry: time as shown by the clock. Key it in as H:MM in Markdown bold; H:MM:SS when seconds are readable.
**3:15**
